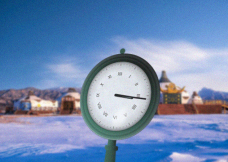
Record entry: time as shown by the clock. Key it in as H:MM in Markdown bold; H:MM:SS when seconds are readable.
**3:16**
